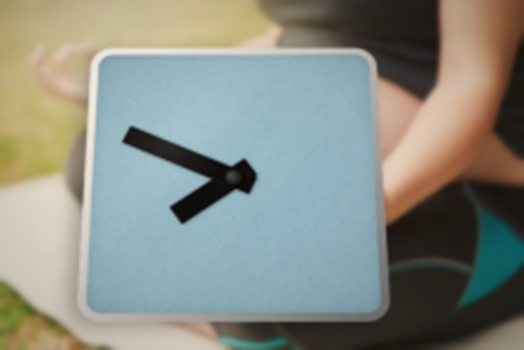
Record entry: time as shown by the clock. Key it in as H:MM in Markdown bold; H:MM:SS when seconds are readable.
**7:49**
